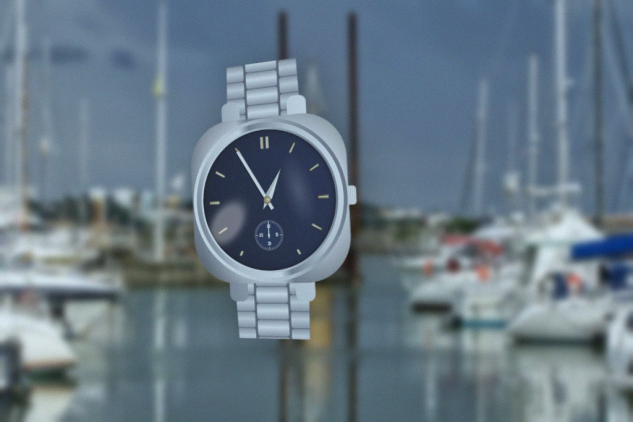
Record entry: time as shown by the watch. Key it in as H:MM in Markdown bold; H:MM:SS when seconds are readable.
**12:55**
